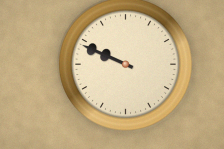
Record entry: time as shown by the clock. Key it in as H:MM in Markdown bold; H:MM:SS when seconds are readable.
**9:49**
